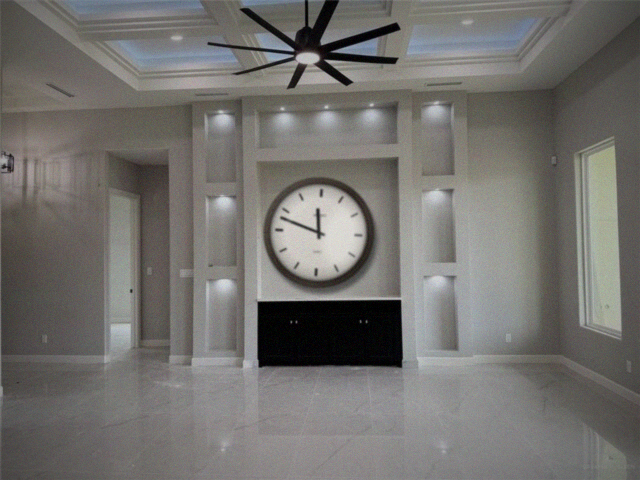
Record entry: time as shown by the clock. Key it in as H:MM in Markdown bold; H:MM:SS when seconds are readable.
**11:48**
